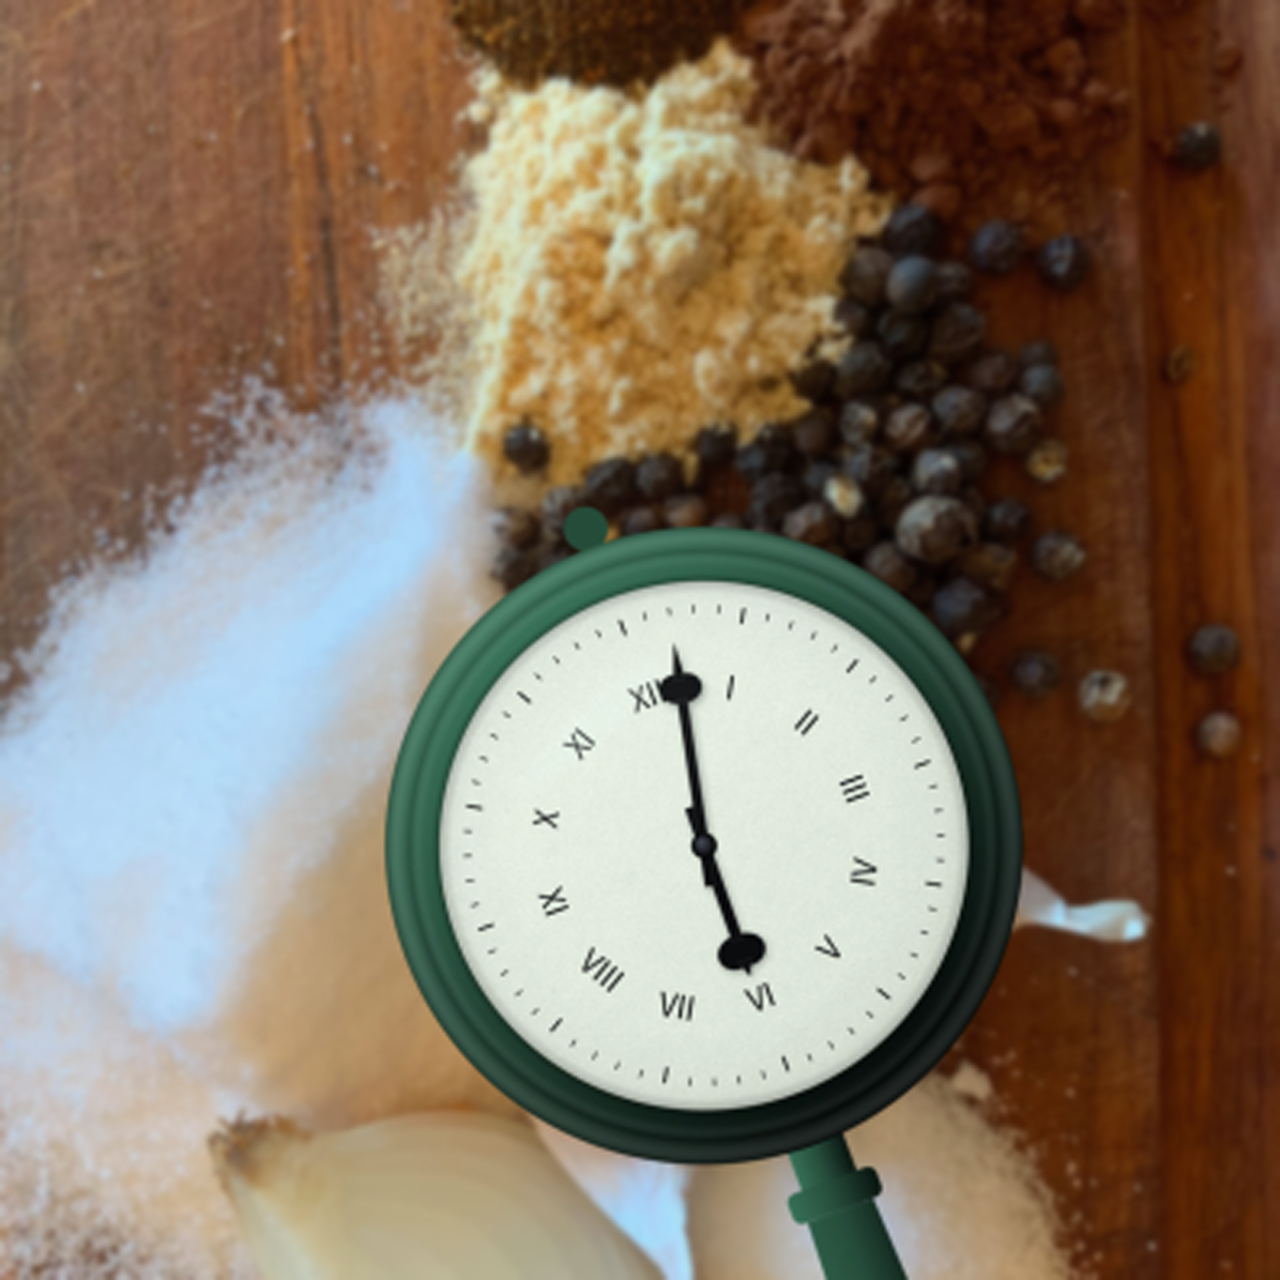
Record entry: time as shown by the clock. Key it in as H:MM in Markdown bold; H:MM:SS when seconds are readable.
**6:02**
